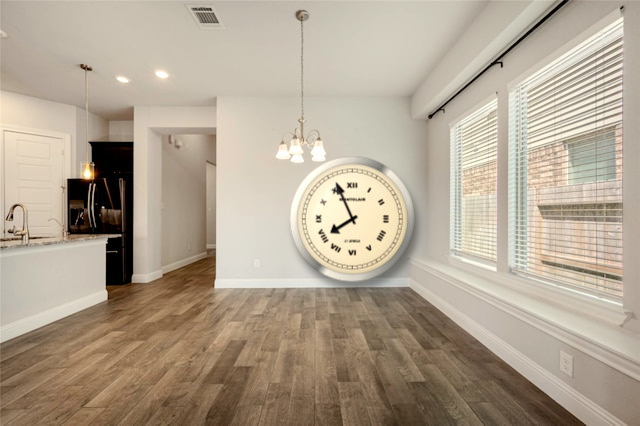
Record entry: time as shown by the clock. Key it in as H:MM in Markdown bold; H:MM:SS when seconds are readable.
**7:56**
